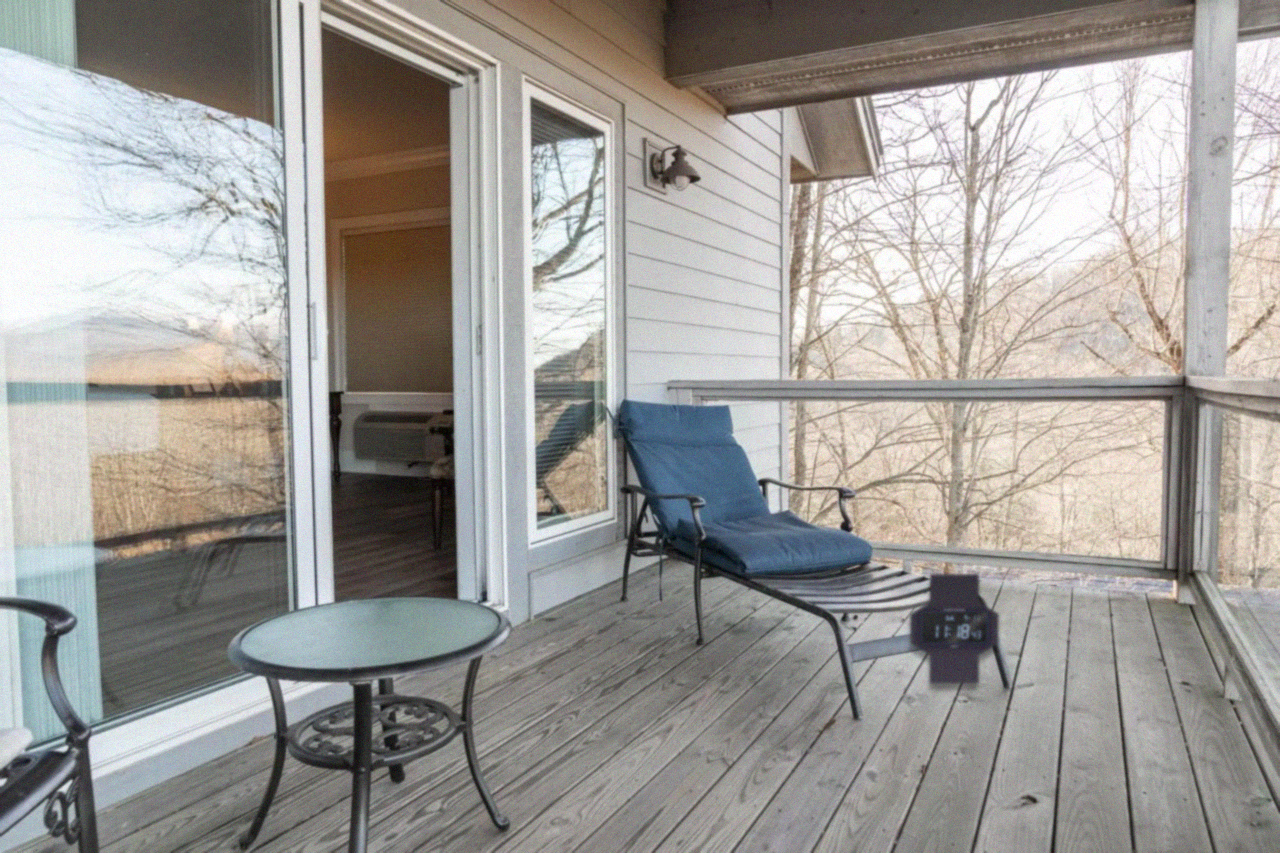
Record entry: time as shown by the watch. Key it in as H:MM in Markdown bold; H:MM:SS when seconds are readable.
**11:18**
